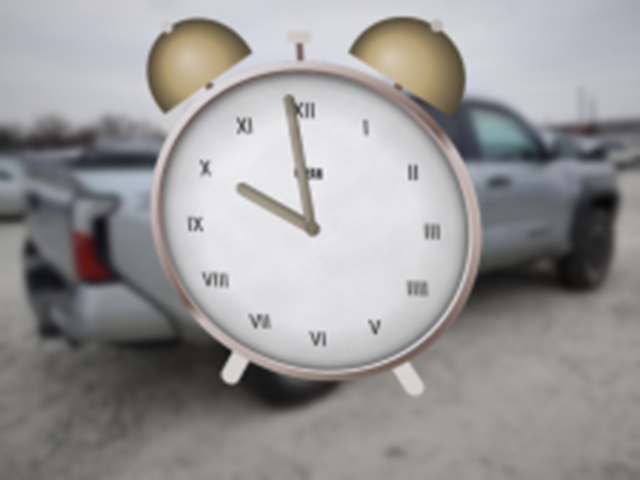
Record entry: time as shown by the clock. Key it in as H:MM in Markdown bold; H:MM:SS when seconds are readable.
**9:59**
